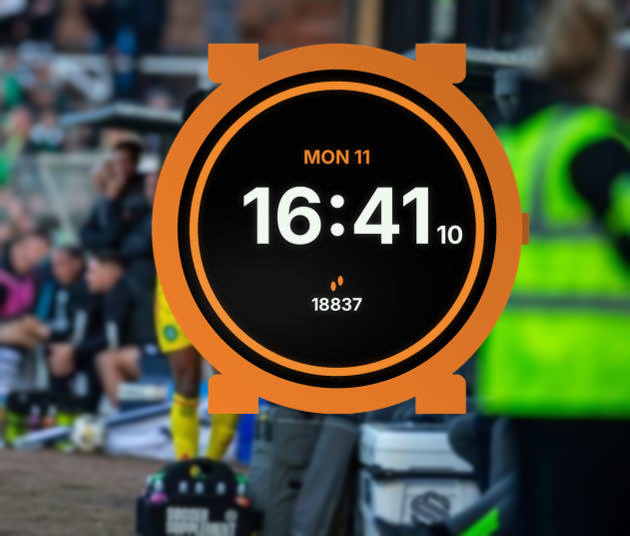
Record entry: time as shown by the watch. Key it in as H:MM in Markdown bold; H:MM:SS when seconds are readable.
**16:41:10**
